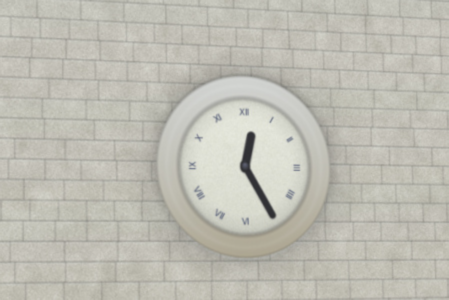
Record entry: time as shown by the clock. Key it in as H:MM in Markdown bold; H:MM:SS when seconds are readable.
**12:25**
